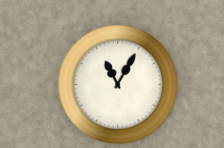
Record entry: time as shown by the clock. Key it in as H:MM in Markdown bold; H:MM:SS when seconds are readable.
**11:05**
